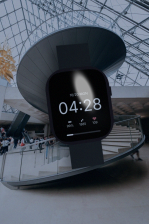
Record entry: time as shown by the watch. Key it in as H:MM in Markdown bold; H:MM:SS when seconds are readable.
**4:28**
